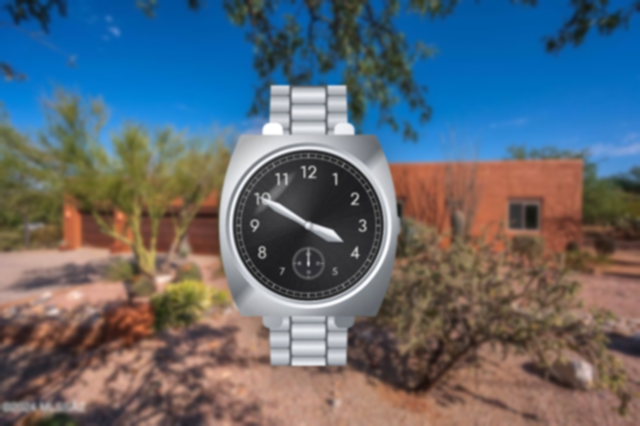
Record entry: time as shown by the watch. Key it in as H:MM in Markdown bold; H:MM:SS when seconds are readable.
**3:50**
